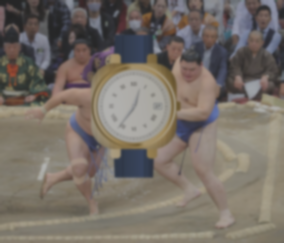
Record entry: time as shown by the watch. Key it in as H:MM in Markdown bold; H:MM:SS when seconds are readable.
**12:36**
